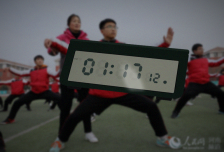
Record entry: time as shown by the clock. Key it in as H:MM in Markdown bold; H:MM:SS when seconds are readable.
**1:17:12**
